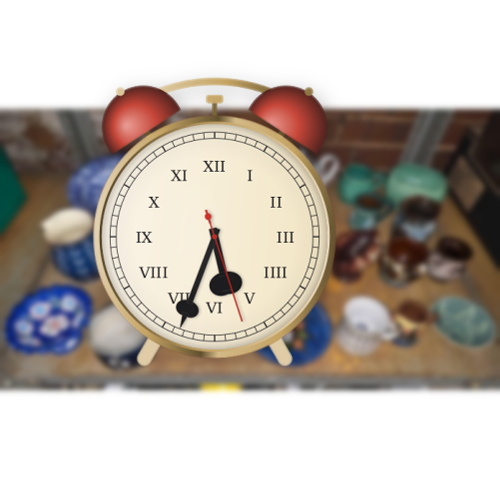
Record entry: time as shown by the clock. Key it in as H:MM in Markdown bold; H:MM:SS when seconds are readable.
**5:33:27**
